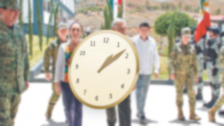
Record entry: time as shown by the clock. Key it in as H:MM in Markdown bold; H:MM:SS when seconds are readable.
**1:08**
